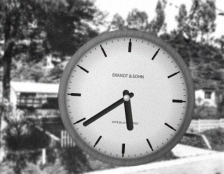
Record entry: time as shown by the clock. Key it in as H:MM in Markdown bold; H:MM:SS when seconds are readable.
**5:39**
